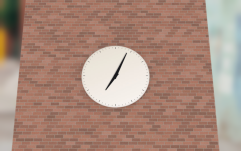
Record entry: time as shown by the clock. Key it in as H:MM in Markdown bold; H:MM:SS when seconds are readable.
**7:04**
